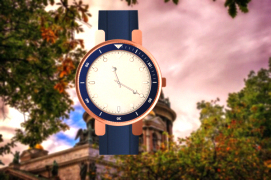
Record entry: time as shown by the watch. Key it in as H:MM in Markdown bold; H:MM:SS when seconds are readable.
**11:20**
